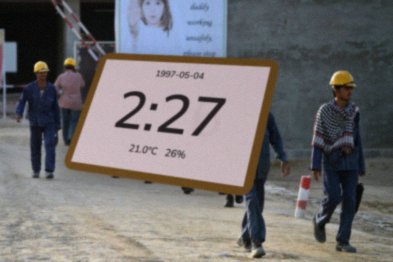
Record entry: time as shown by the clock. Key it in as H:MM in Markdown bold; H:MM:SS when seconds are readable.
**2:27**
